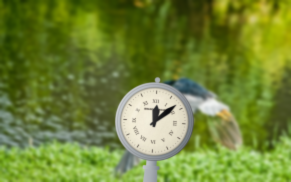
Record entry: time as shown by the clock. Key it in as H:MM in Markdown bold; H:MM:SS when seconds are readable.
**12:08**
